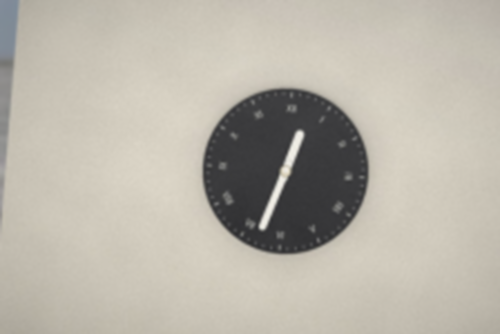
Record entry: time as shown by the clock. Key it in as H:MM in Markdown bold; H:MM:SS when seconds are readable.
**12:33**
